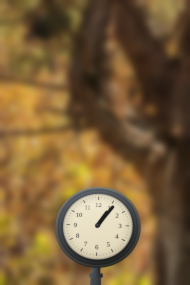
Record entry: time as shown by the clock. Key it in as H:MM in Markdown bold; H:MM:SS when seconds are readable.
**1:06**
